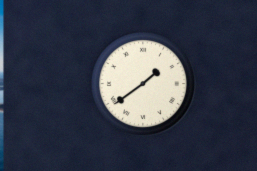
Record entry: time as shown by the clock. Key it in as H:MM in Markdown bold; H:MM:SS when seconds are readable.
**1:39**
